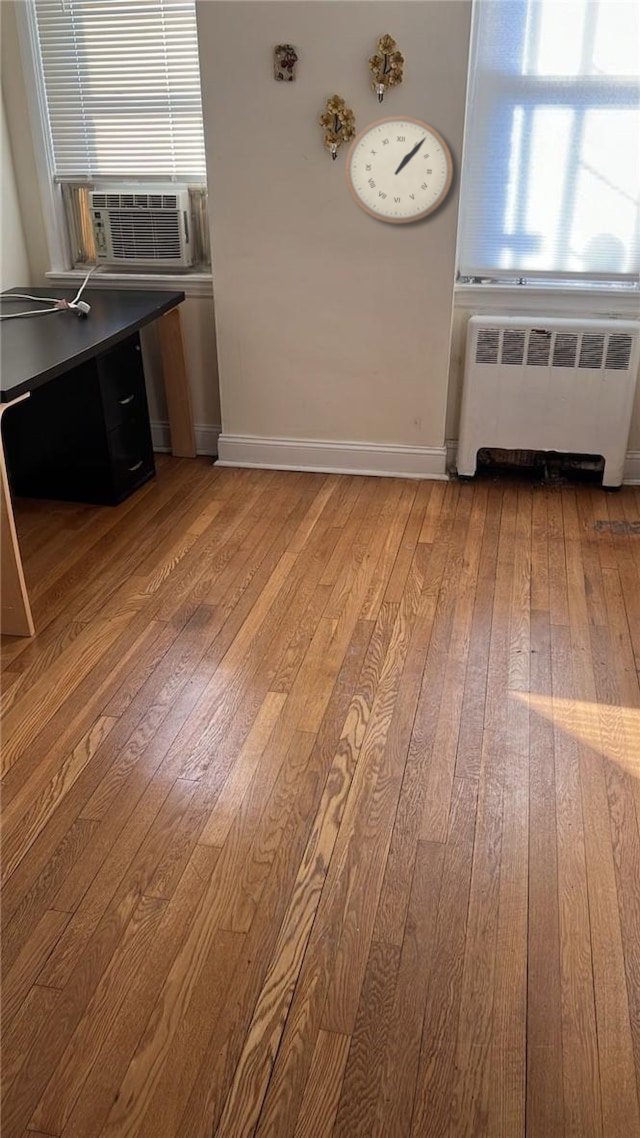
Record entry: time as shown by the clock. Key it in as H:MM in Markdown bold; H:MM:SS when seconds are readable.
**1:06**
